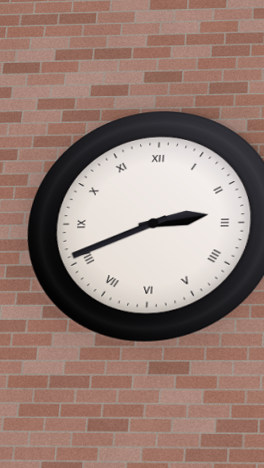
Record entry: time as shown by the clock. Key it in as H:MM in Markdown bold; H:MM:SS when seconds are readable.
**2:41**
